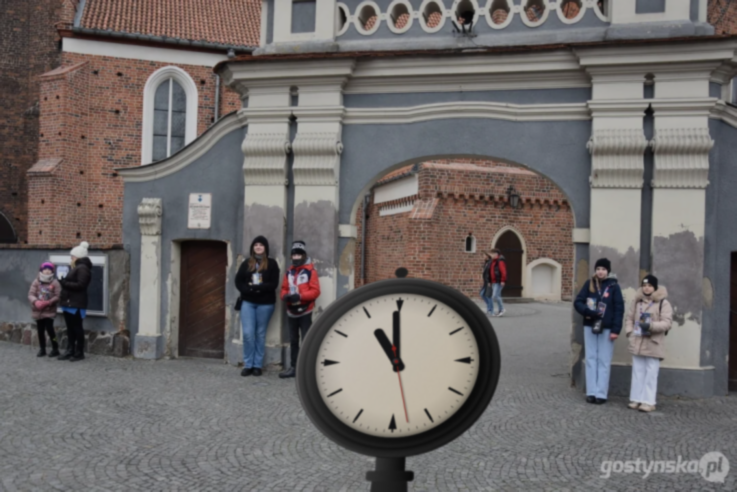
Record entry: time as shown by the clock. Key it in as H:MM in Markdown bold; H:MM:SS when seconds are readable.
**10:59:28**
